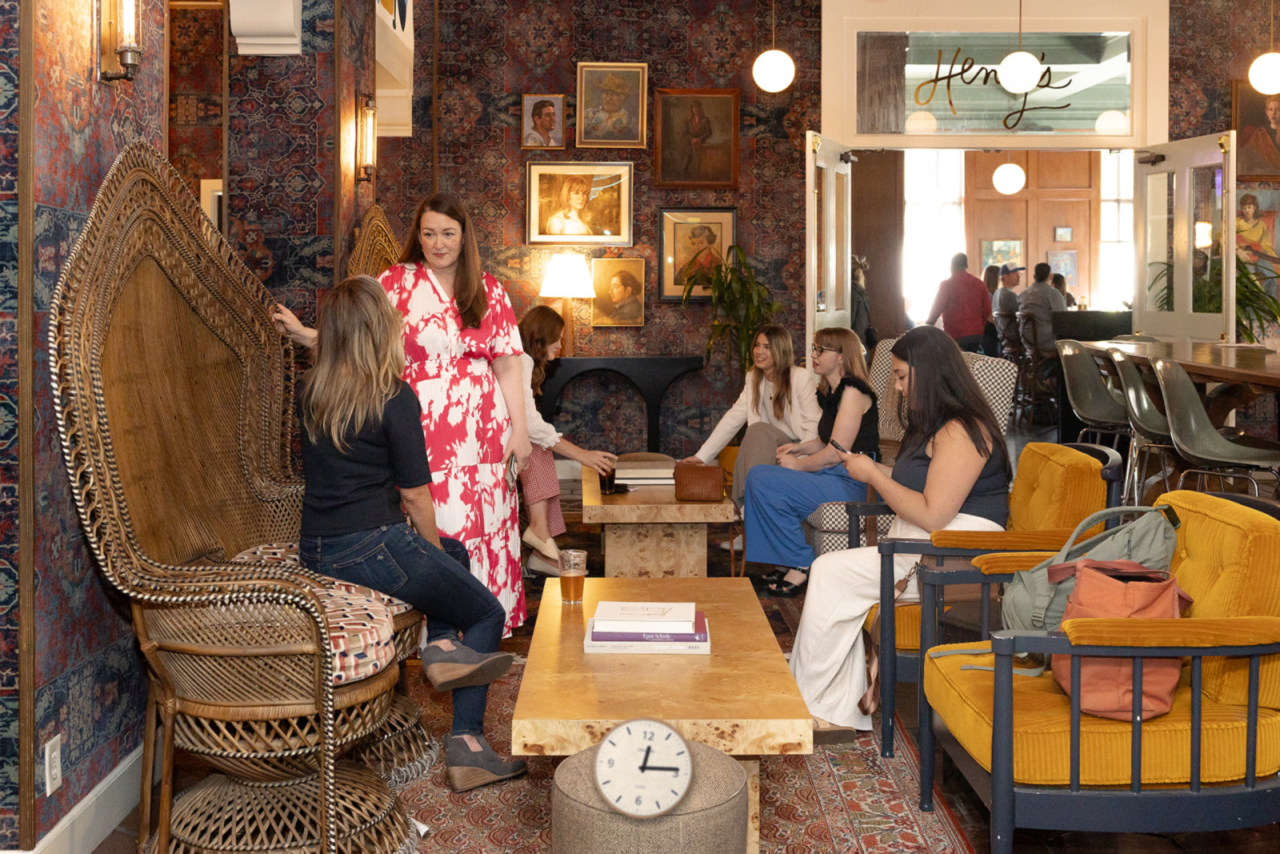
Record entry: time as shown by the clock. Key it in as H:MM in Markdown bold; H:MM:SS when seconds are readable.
**12:14**
